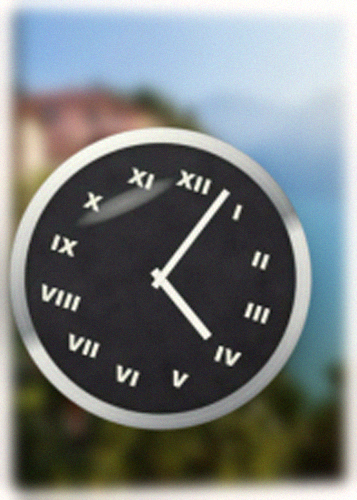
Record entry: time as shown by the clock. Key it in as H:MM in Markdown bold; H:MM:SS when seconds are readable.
**4:03**
